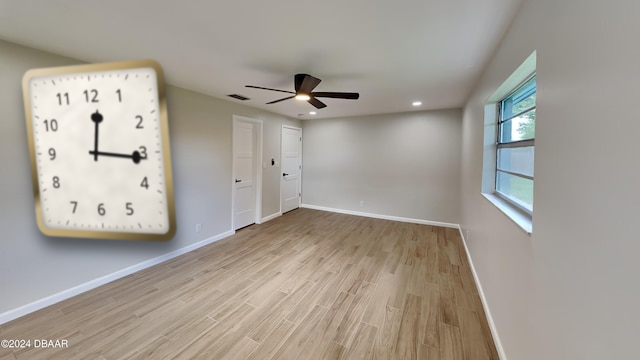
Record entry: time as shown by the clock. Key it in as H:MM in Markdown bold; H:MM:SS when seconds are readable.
**12:16**
